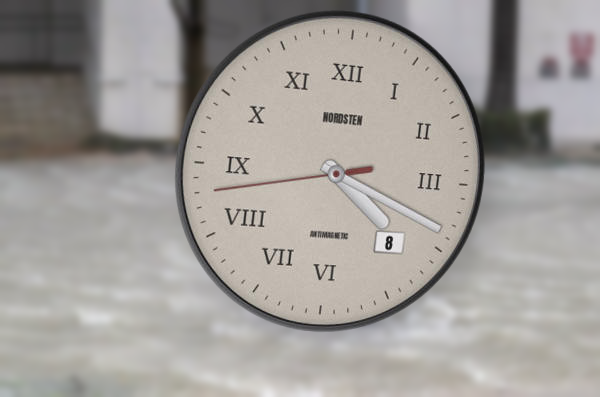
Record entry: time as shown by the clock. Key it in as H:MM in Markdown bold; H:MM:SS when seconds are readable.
**4:18:43**
